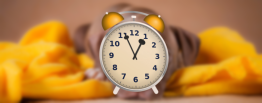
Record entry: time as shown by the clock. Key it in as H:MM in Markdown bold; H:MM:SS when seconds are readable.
**12:56**
